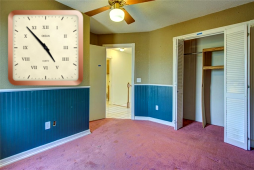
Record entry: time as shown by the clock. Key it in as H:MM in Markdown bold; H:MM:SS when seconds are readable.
**4:53**
